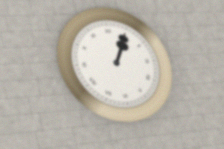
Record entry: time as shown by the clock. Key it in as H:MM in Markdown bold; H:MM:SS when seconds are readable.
**1:05**
